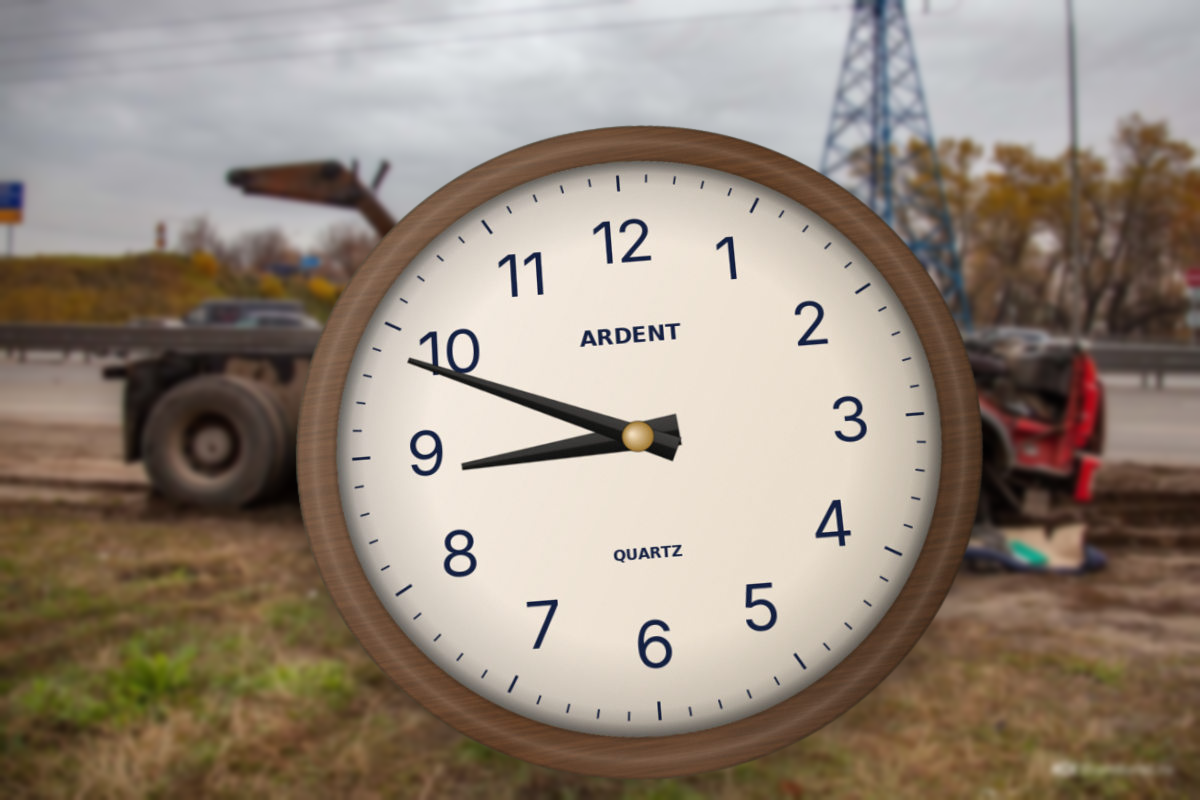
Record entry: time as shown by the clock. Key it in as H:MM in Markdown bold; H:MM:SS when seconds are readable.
**8:49**
